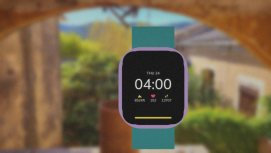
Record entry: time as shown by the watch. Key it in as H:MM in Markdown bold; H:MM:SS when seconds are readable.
**4:00**
